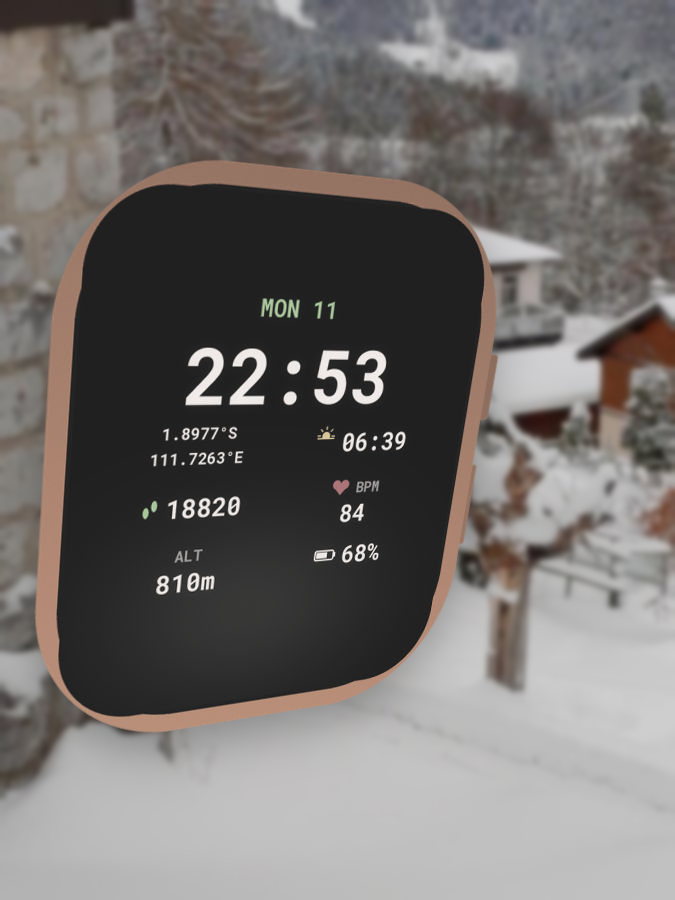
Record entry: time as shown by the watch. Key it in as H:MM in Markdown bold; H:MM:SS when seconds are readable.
**22:53**
